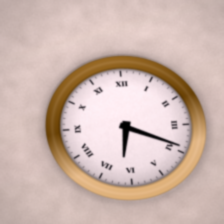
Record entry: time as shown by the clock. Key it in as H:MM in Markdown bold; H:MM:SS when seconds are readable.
**6:19**
